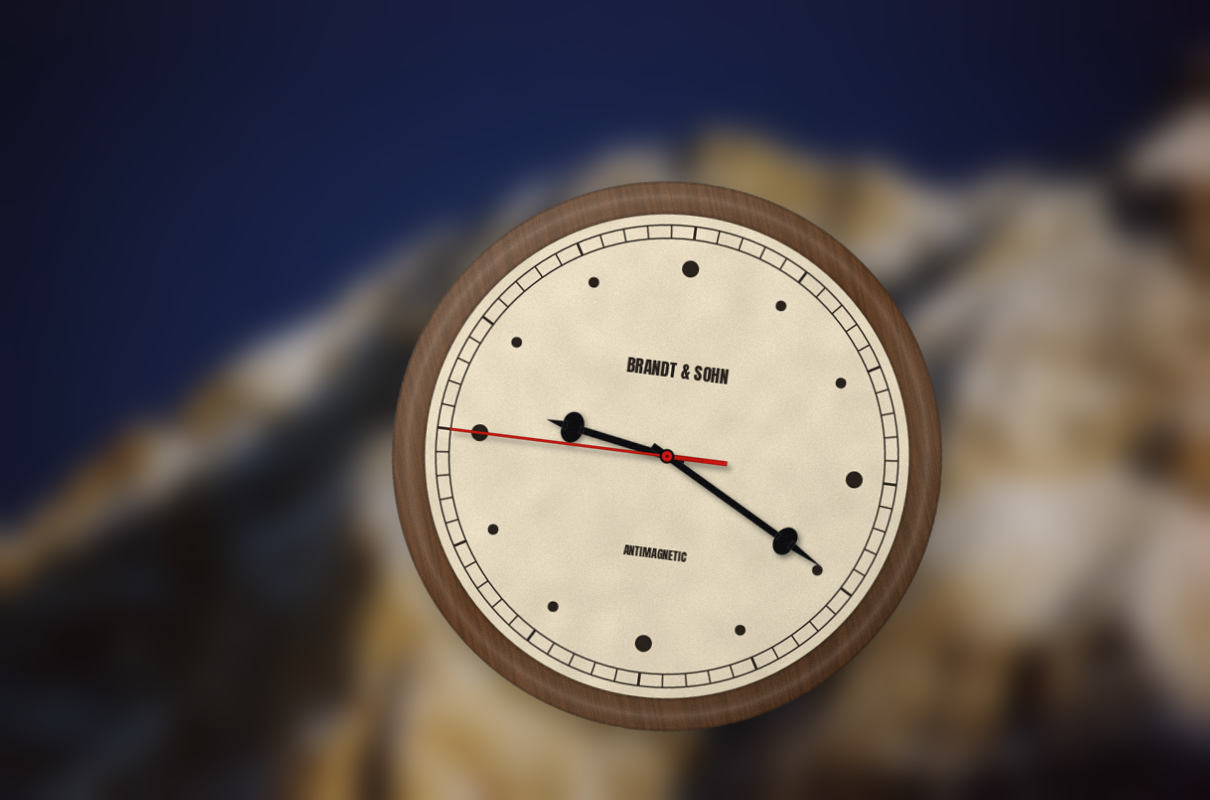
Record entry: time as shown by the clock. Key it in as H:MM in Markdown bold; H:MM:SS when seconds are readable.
**9:19:45**
